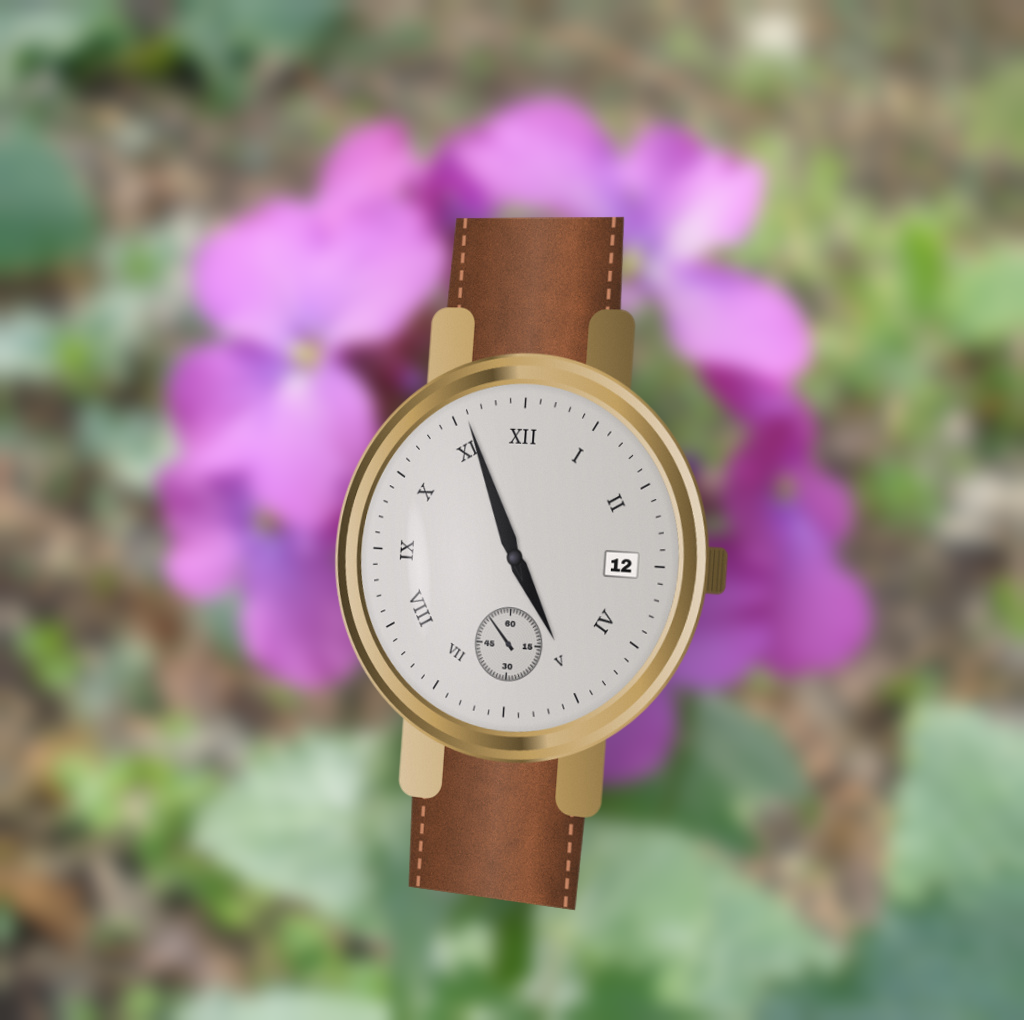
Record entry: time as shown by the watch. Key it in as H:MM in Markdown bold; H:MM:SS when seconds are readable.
**4:55:53**
